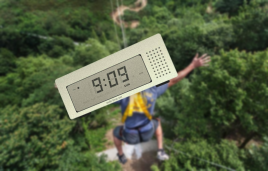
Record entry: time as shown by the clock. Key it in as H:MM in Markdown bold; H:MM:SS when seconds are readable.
**9:09**
